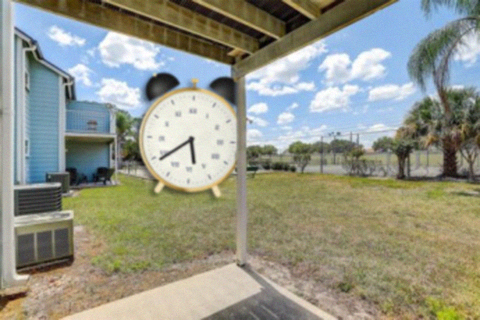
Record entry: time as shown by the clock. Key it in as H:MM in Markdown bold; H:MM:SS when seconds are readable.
**5:39**
